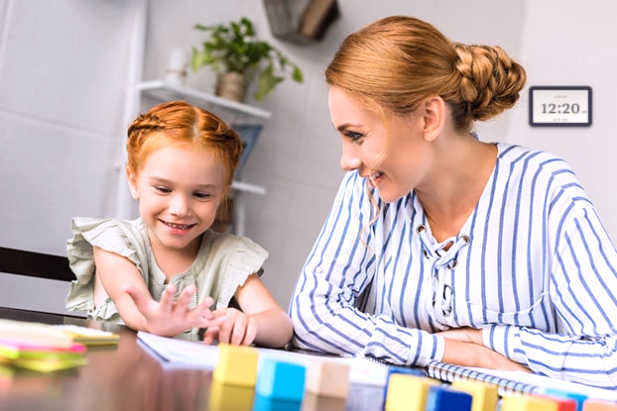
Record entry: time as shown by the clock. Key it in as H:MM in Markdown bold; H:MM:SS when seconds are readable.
**12:20**
